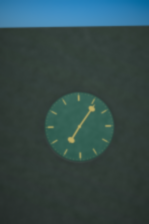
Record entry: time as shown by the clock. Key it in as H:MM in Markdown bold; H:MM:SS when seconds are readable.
**7:06**
